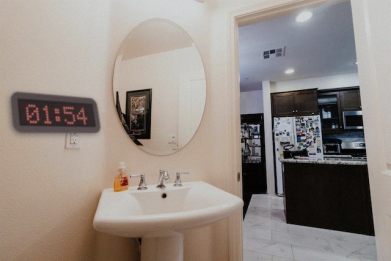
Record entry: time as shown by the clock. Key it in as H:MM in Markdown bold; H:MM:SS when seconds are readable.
**1:54**
